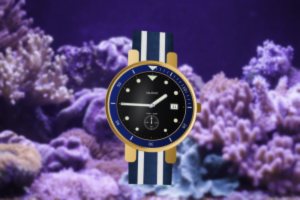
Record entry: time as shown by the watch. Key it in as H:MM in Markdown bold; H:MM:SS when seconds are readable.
**1:45**
